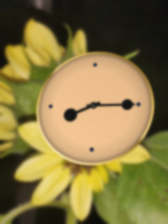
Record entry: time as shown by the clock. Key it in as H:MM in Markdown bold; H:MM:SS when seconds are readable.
**8:15**
